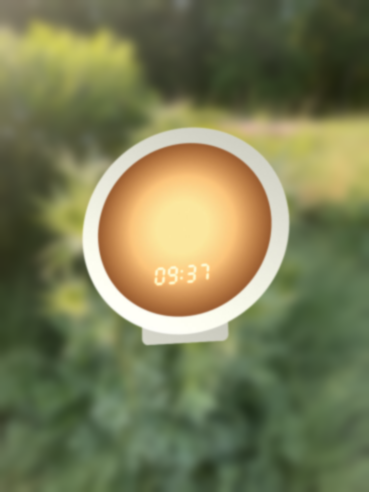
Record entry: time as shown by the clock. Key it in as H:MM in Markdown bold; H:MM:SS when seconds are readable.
**9:37**
